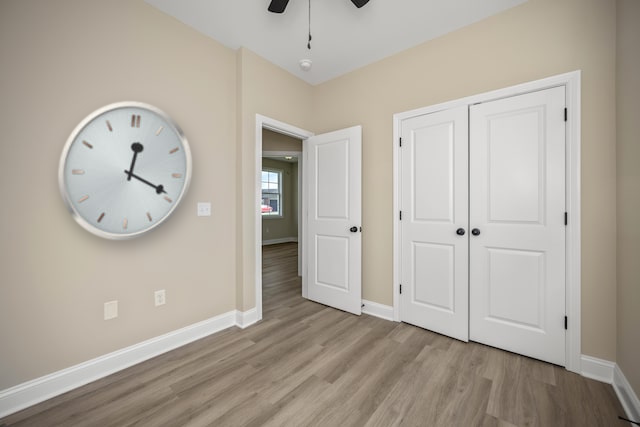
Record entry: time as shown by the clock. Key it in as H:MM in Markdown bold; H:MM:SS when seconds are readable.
**12:19**
